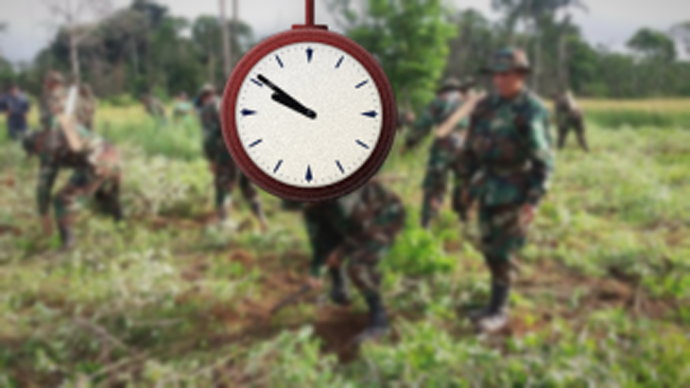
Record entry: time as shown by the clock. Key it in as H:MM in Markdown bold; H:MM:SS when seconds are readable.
**9:51**
